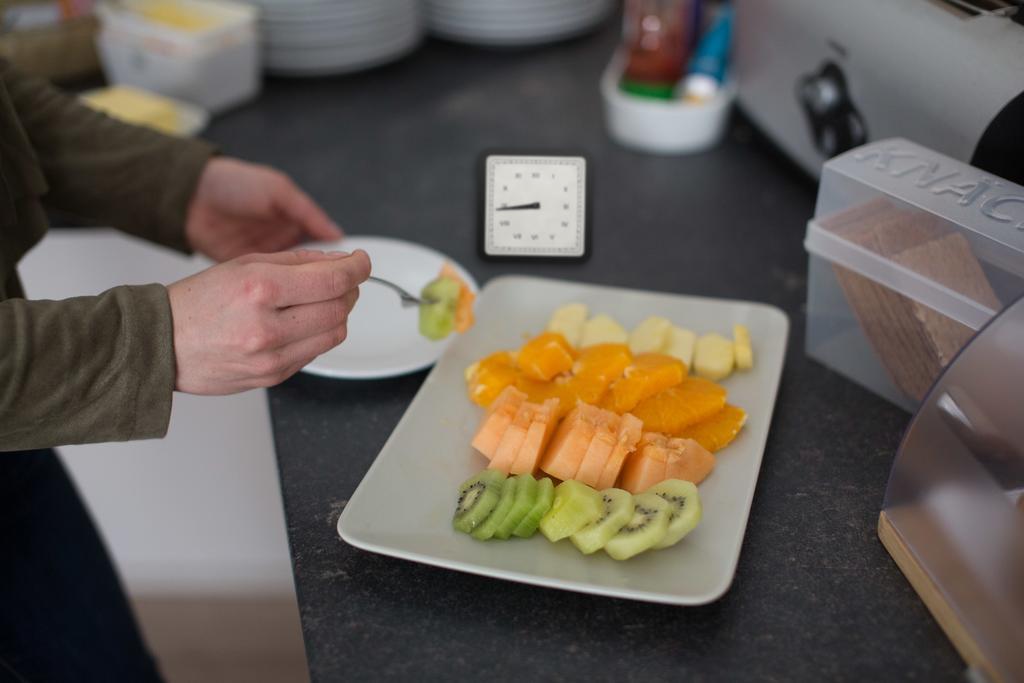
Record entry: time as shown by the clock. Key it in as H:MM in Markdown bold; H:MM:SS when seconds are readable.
**8:44**
